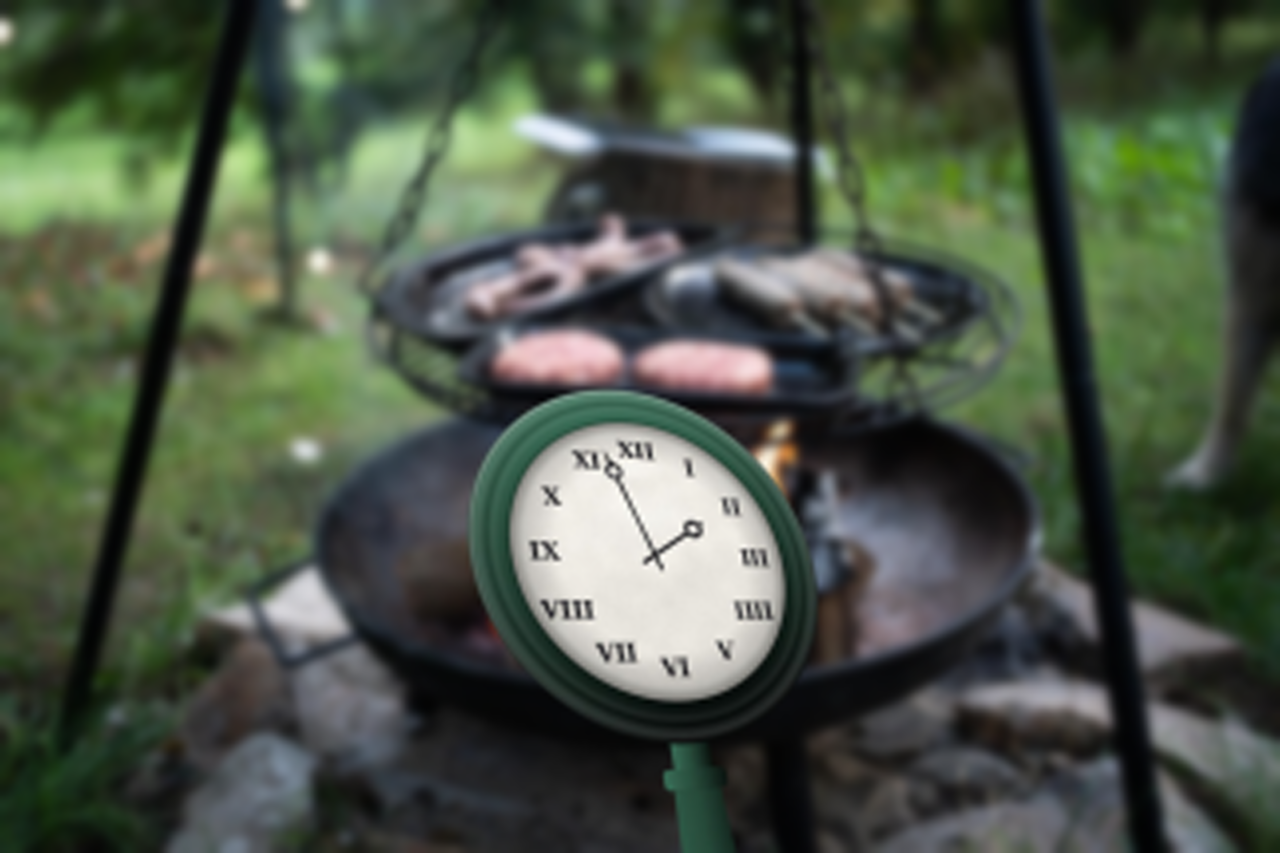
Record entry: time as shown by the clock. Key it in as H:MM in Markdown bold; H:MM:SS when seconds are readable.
**1:57**
